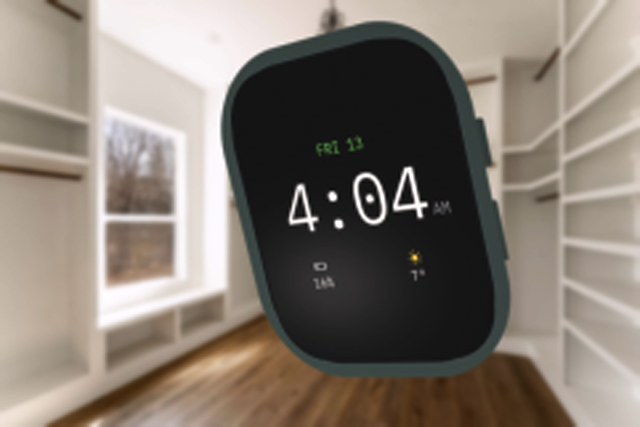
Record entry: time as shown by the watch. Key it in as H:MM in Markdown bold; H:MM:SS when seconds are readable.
**4:04**
